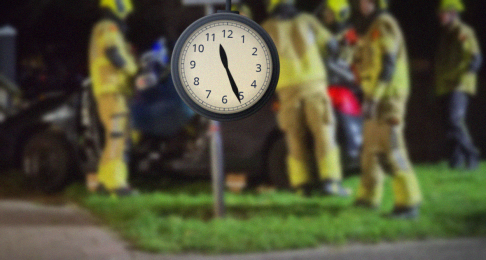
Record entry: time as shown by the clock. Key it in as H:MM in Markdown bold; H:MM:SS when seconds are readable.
**11:26**
